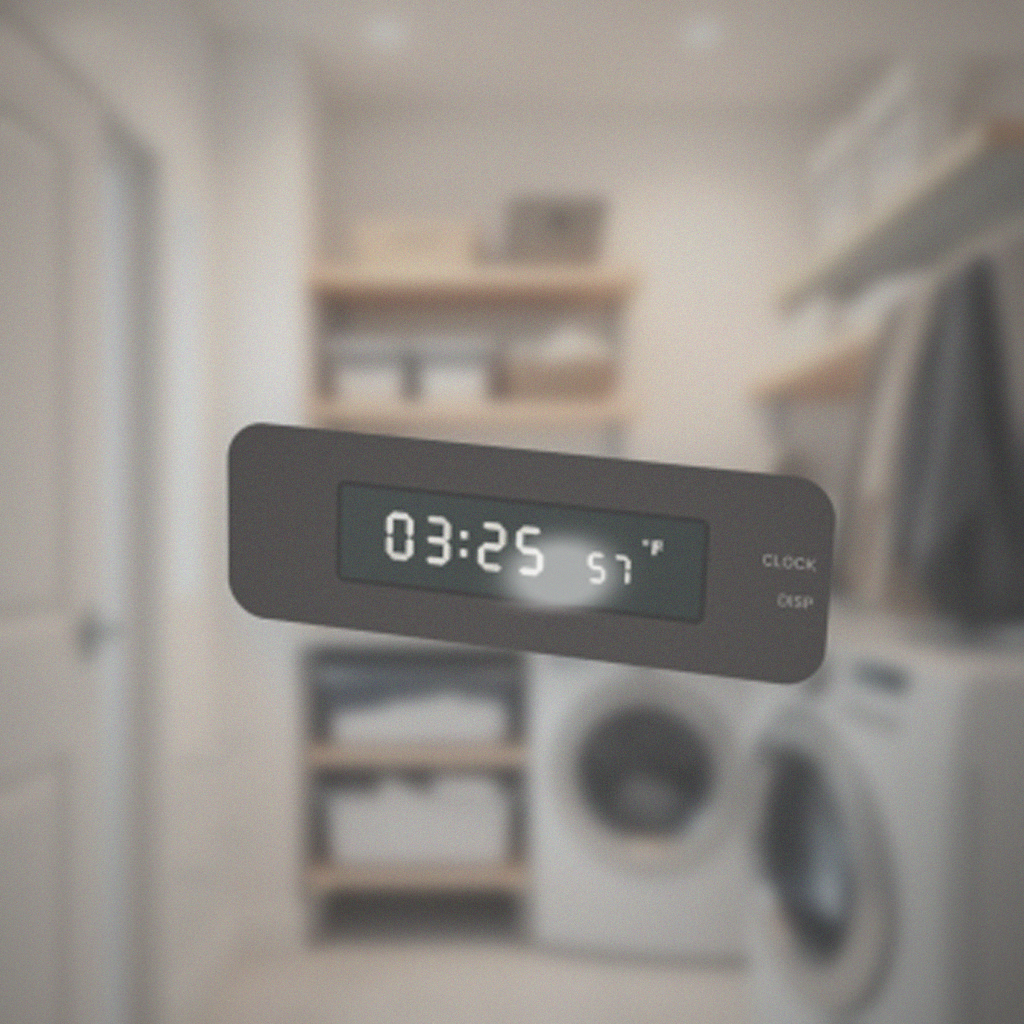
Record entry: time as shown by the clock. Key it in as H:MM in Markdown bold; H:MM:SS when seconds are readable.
**3:25**
